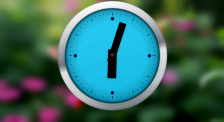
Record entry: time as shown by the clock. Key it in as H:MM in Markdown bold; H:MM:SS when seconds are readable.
**6:03**
